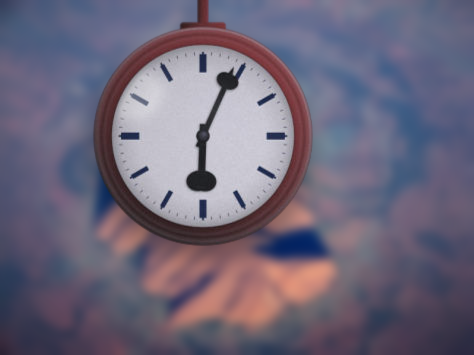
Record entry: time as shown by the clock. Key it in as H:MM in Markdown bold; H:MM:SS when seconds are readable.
**6:04**
